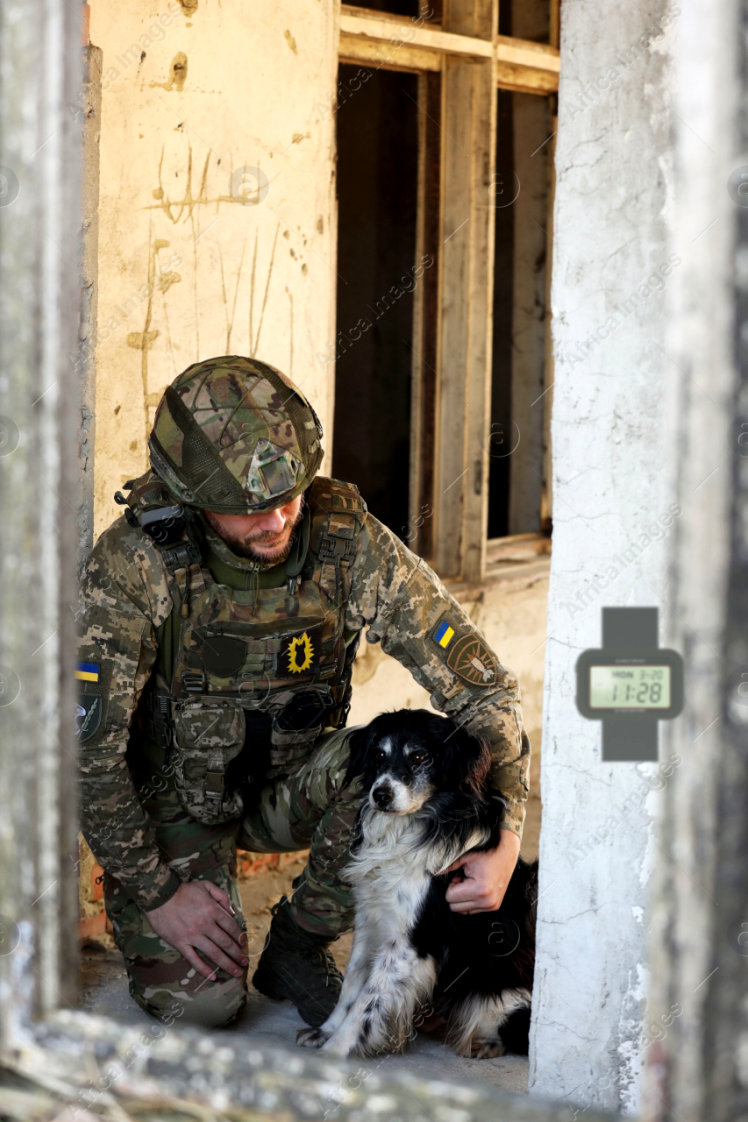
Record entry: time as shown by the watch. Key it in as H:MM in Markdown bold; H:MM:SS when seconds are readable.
**11:28**
